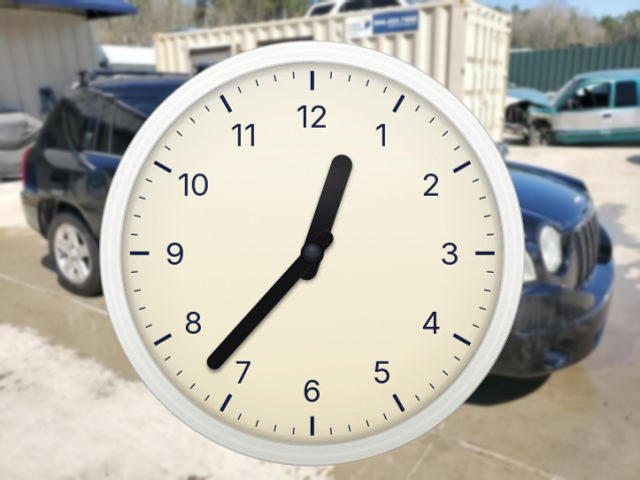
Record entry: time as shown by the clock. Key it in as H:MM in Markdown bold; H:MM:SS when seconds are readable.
**12:37**
